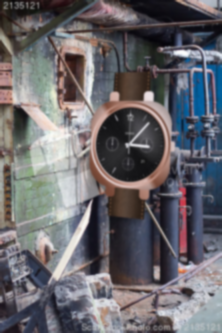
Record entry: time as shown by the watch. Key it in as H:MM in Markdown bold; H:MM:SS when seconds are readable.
**3:07**
